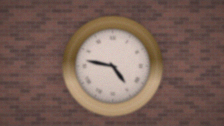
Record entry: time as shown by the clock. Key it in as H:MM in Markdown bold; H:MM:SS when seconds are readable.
**4:47**
